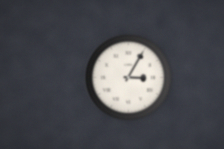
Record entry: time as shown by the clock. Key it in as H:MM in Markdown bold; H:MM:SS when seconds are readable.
**3:05**
